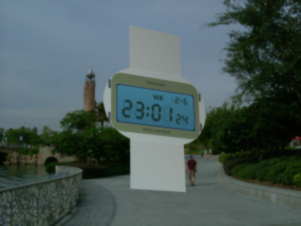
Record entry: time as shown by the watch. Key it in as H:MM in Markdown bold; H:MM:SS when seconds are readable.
**23:01:24**
